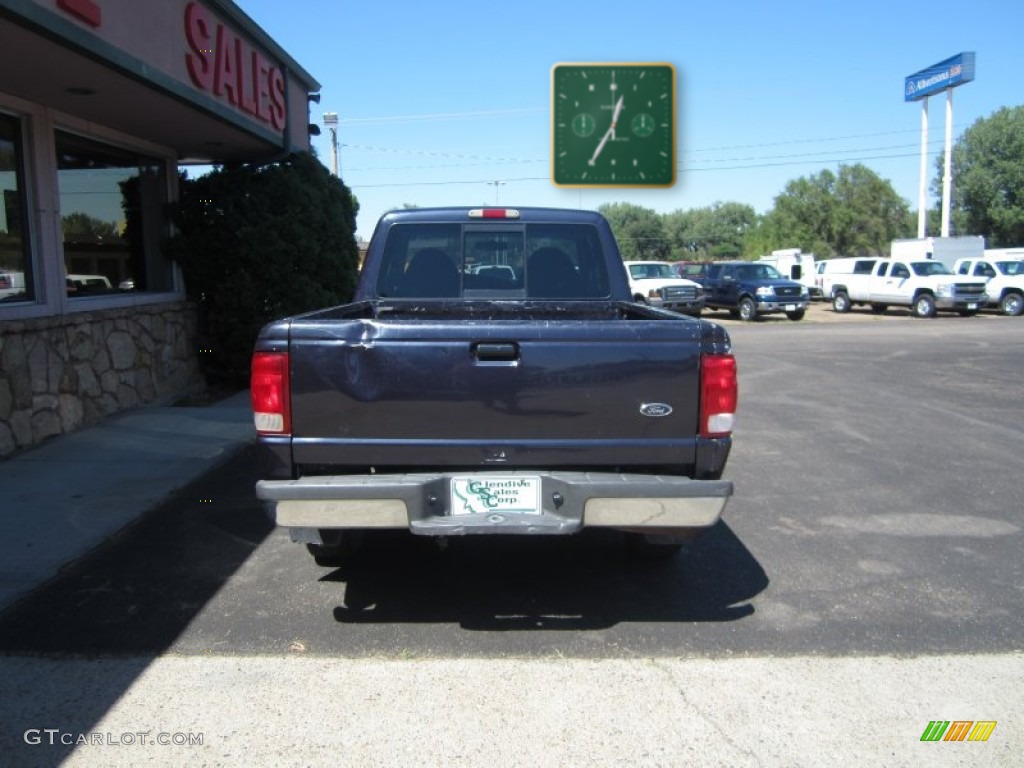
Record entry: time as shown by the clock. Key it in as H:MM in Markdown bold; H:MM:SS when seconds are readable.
**12:35**
